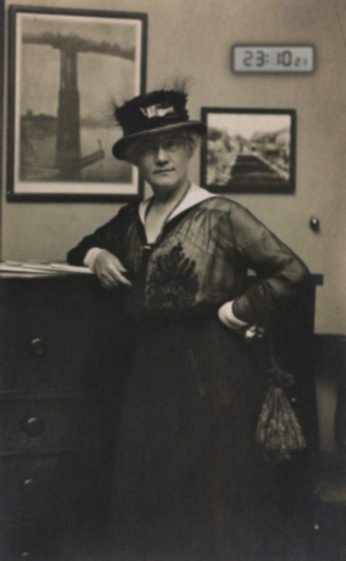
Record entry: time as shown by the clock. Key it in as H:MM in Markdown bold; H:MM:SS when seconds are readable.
**23:10**
